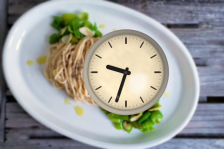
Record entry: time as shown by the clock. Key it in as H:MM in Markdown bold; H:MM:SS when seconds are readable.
**9:33**
